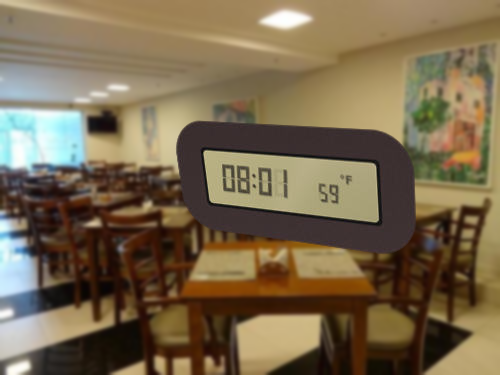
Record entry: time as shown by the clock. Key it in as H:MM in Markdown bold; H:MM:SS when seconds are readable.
**8:01**
